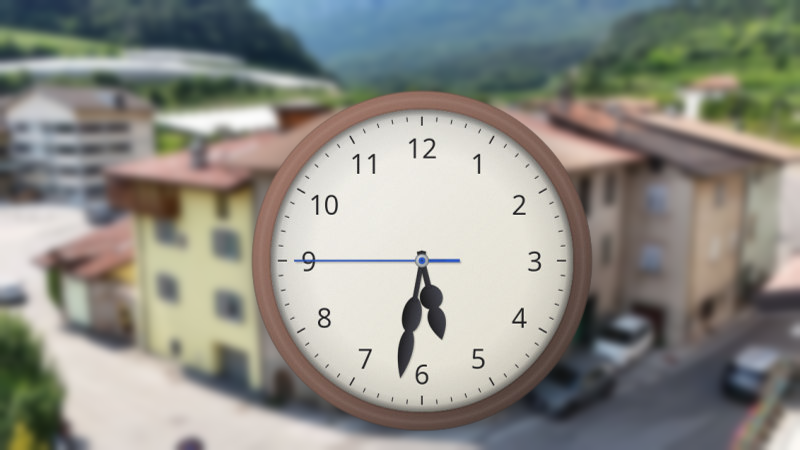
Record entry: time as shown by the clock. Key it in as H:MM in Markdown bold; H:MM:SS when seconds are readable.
**5:31:45**
